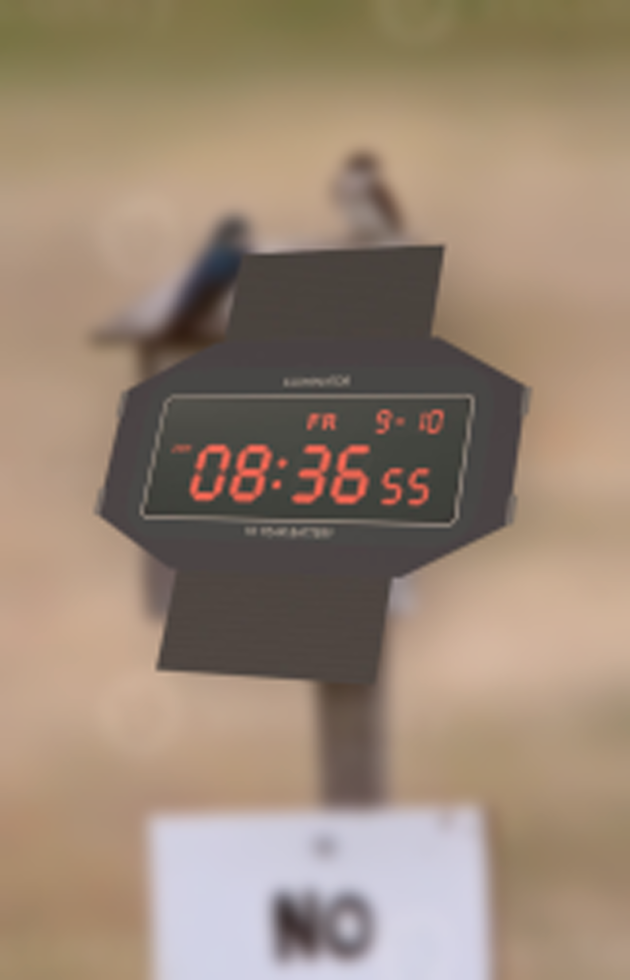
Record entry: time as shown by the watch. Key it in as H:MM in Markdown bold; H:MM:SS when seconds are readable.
**8:36:55**
